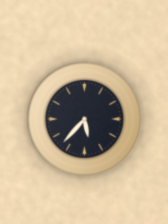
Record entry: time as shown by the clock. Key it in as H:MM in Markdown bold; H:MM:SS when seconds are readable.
**5:37**
